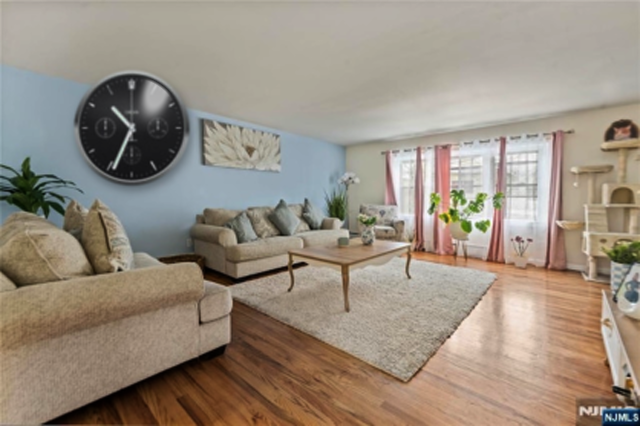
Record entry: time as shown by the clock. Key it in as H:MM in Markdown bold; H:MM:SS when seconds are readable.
**10:34**
